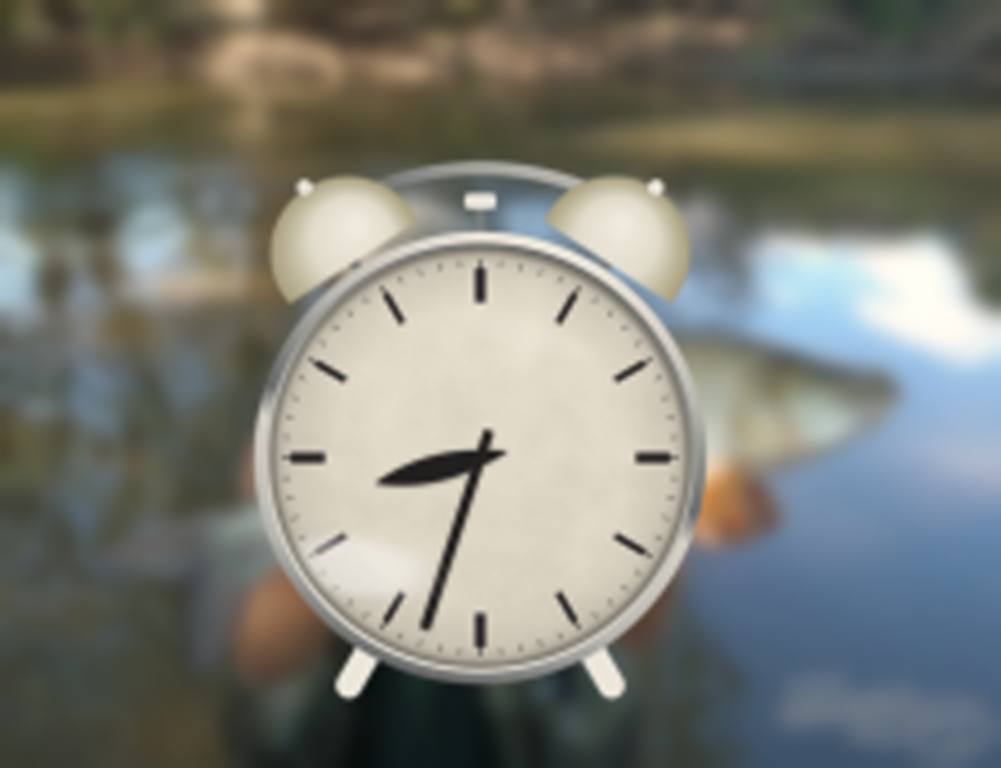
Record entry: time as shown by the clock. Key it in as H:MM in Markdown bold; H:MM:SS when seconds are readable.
**8:33**
